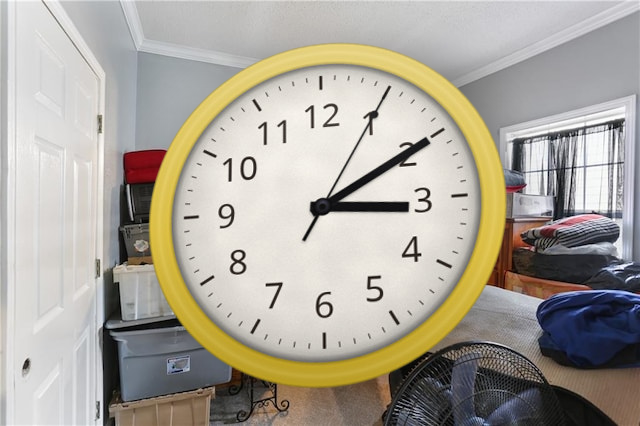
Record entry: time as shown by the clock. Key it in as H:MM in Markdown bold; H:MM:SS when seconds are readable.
**3:10:05**
